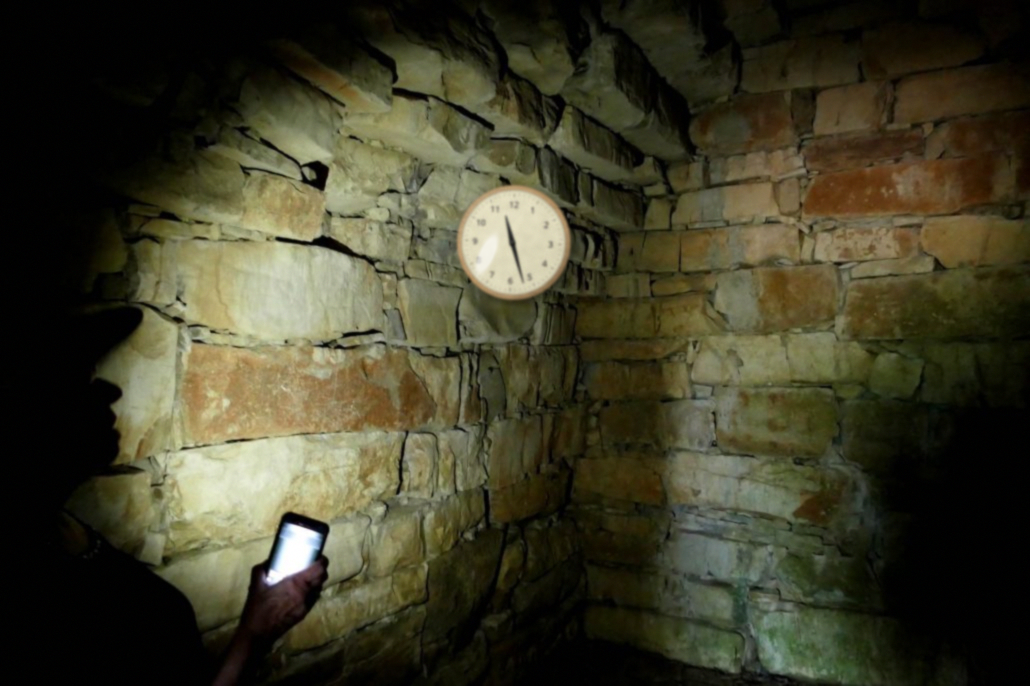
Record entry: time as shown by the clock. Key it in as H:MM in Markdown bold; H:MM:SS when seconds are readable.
**11:27**
